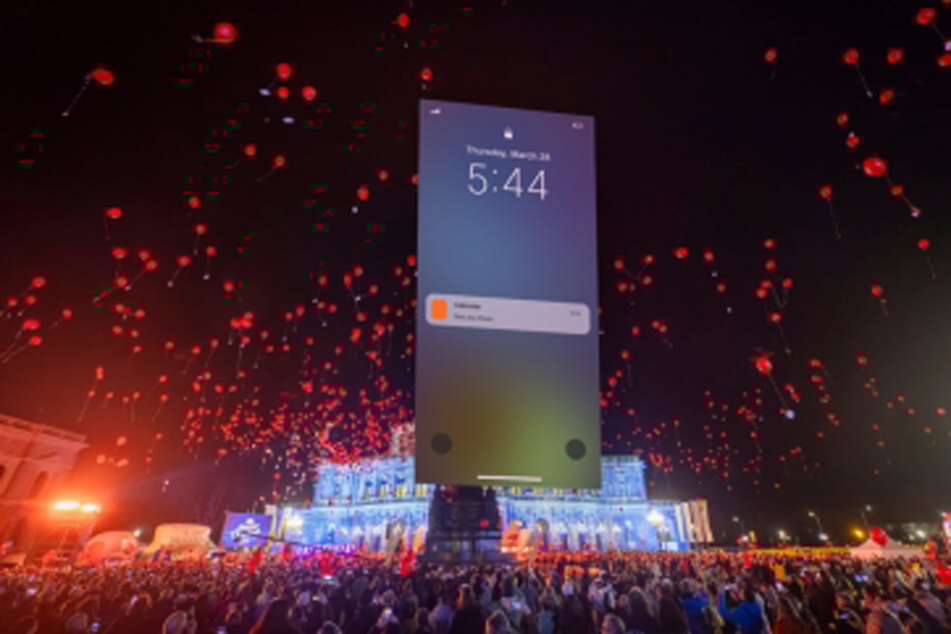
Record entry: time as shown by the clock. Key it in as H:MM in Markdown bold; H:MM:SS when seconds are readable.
**5:44**
